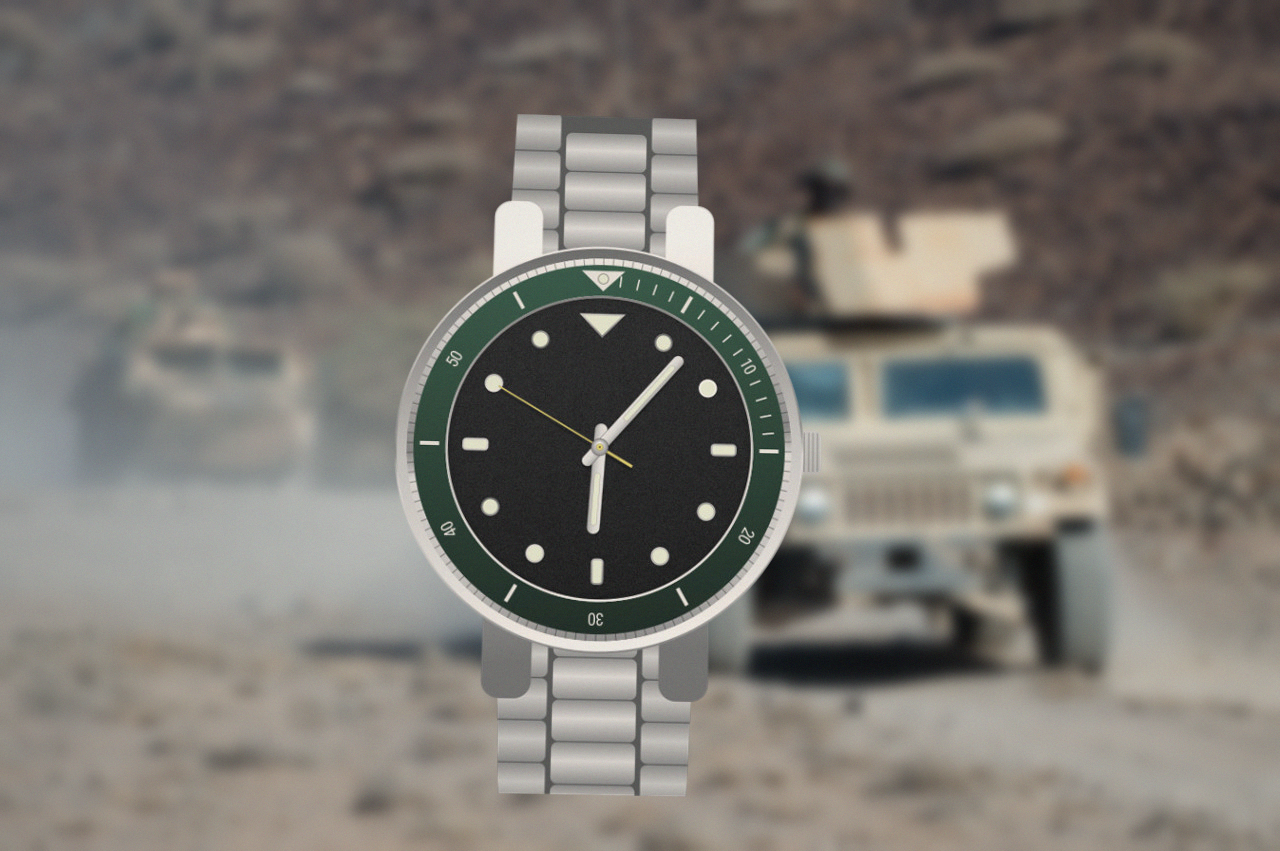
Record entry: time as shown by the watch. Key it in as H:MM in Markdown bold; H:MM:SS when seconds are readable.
**6:06:50**
